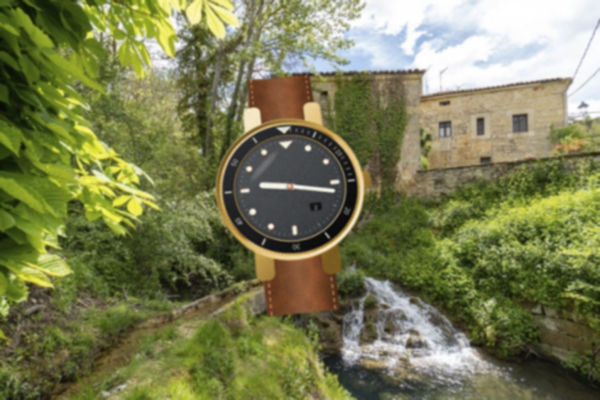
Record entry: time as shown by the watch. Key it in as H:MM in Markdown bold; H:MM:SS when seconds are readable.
**9:17**
